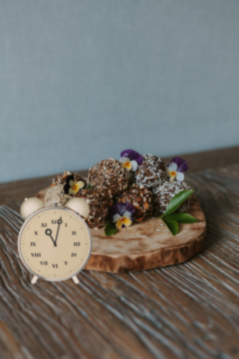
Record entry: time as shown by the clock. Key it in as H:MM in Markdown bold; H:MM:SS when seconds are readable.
**11:02**
